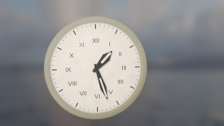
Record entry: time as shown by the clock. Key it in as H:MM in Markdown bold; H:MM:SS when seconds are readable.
**1:27**
